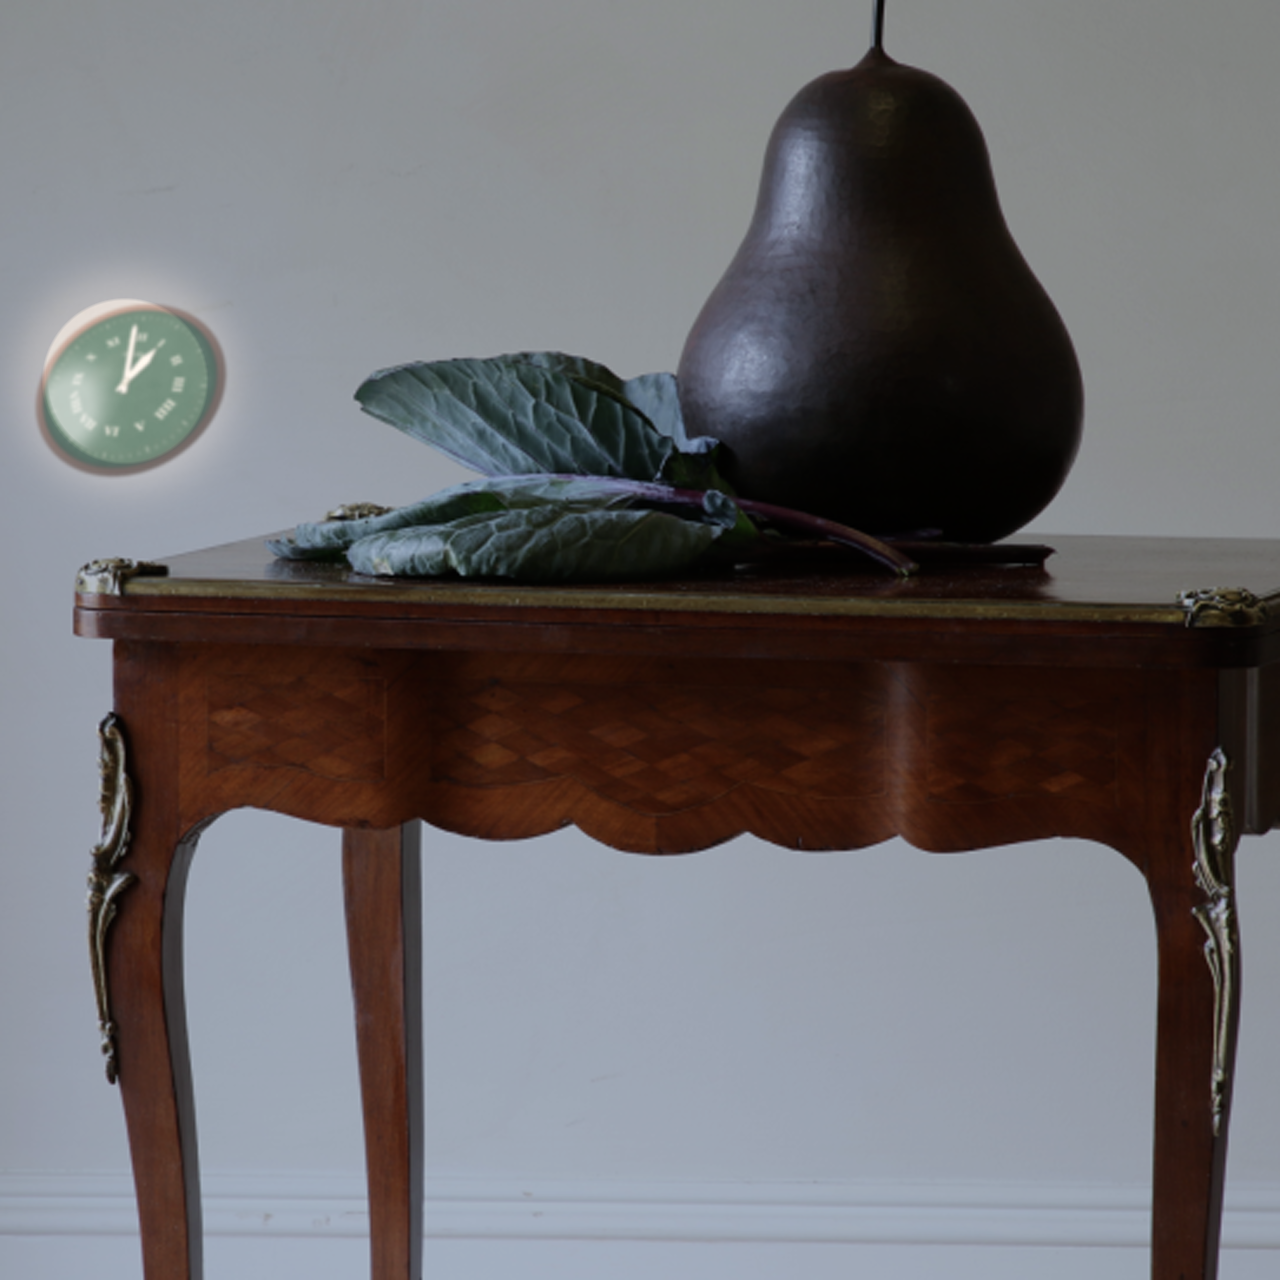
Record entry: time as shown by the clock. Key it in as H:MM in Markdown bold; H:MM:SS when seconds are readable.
**12:59**
